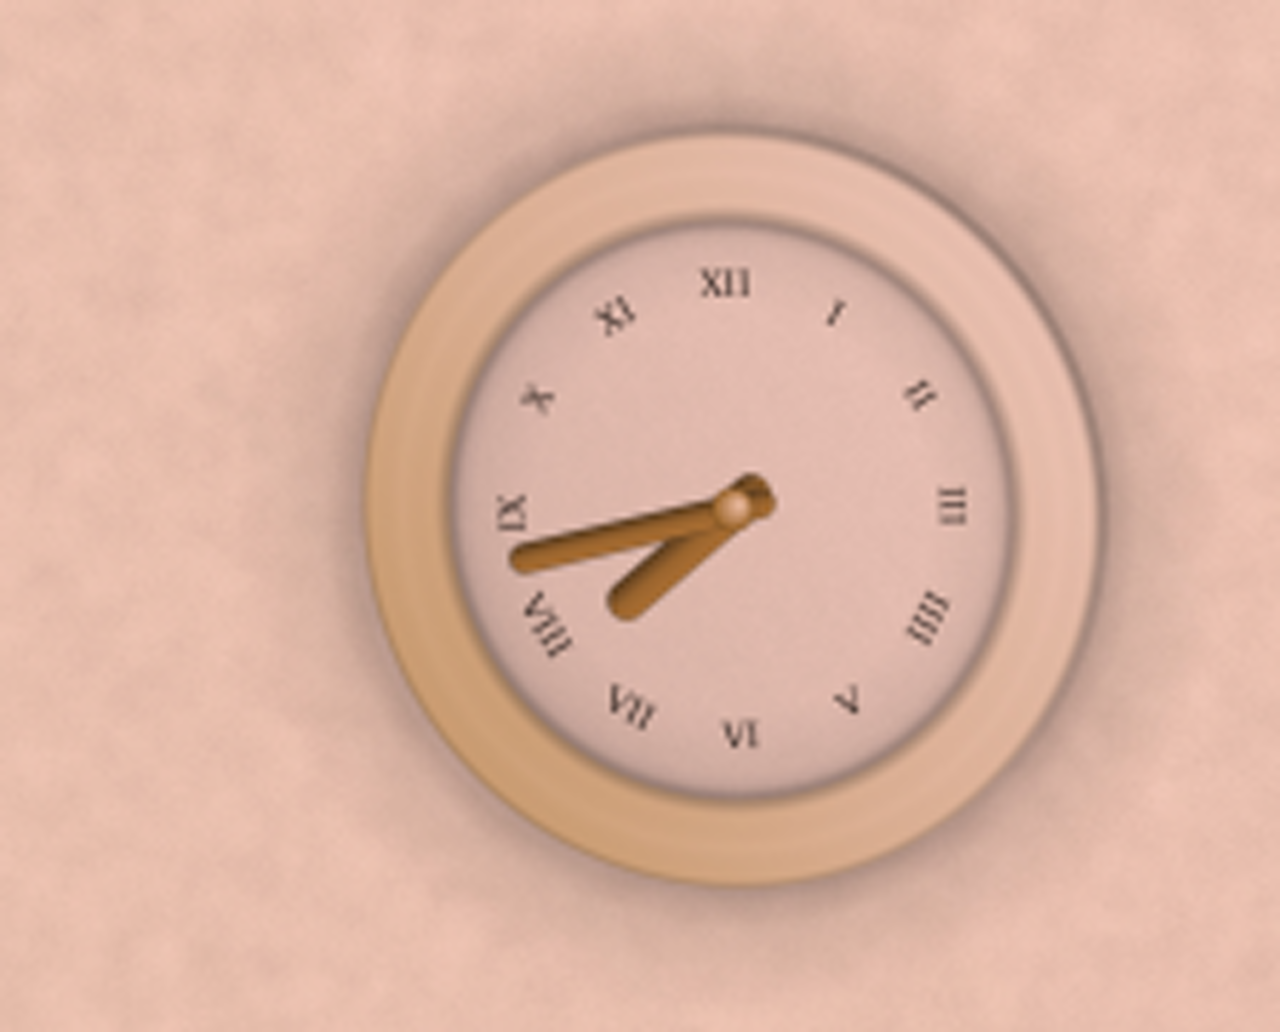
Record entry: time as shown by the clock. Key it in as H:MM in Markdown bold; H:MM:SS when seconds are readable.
**7:43**
